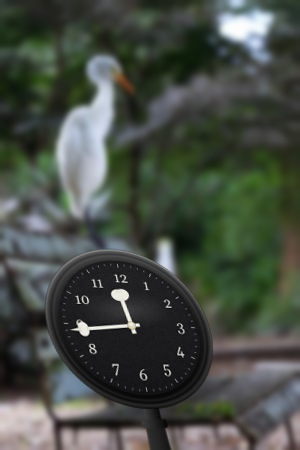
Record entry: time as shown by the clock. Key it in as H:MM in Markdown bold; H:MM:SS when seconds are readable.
**11:44**
